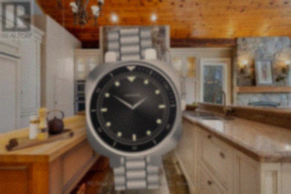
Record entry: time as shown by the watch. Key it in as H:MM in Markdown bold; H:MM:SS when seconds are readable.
**1:51**
